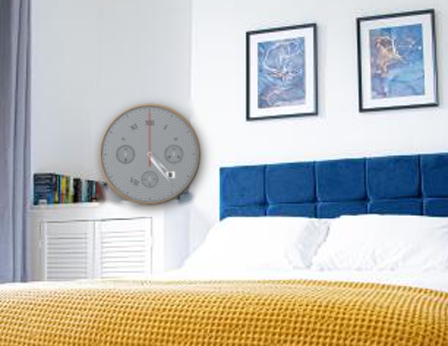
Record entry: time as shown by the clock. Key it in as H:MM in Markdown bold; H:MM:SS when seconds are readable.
**4:24**
